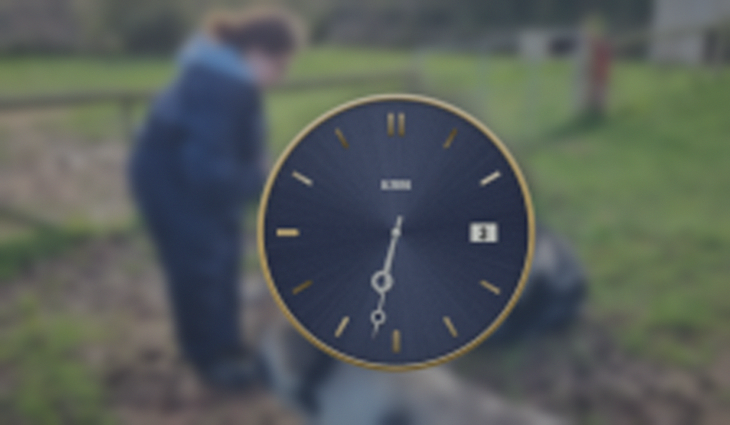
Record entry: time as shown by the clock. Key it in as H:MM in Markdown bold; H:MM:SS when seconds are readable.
**6:32**
